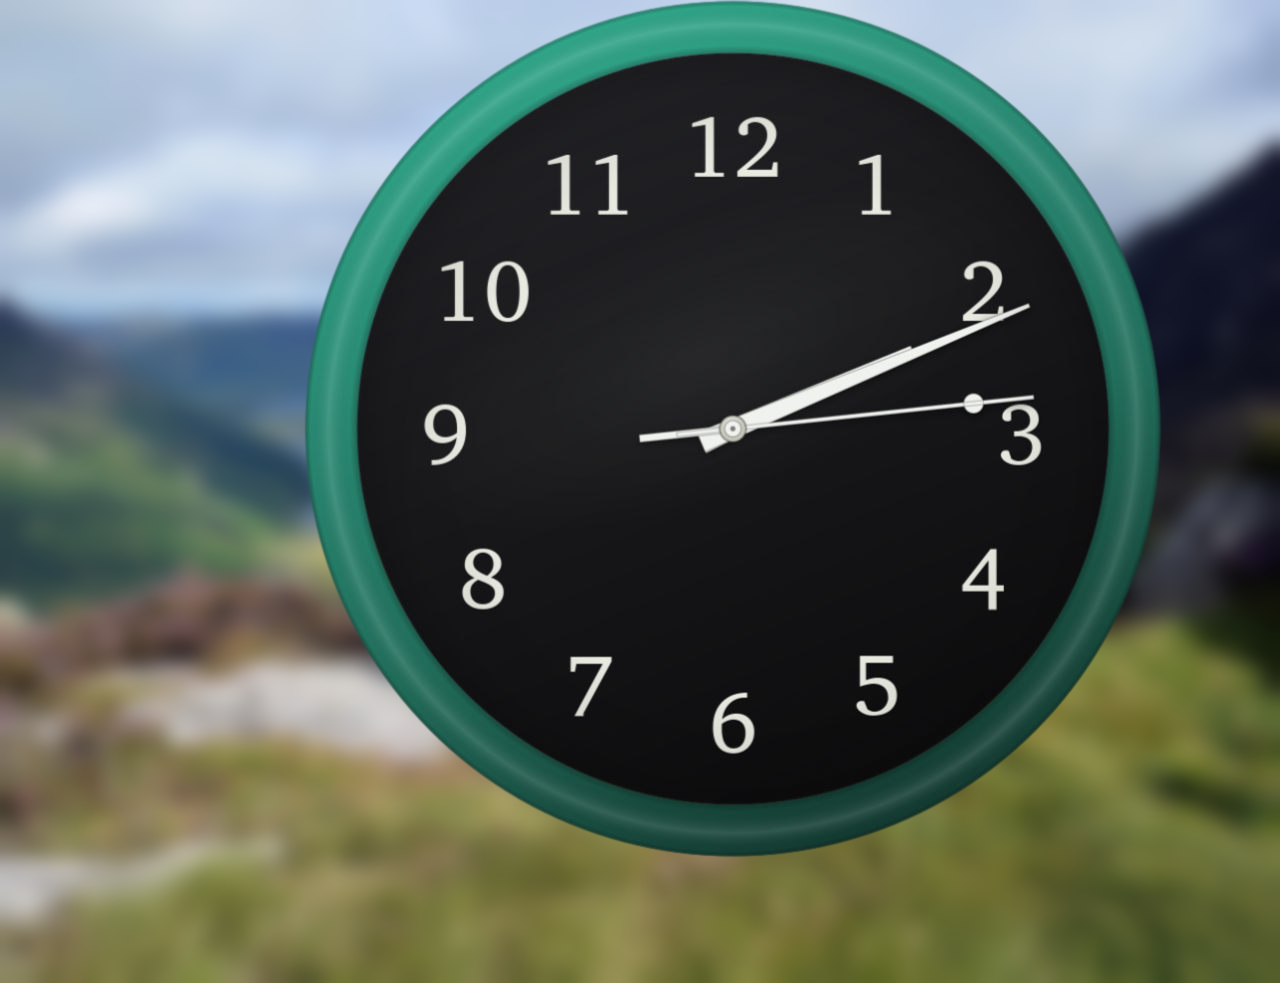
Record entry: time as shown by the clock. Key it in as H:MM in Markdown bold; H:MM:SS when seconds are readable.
**2:11:14**
